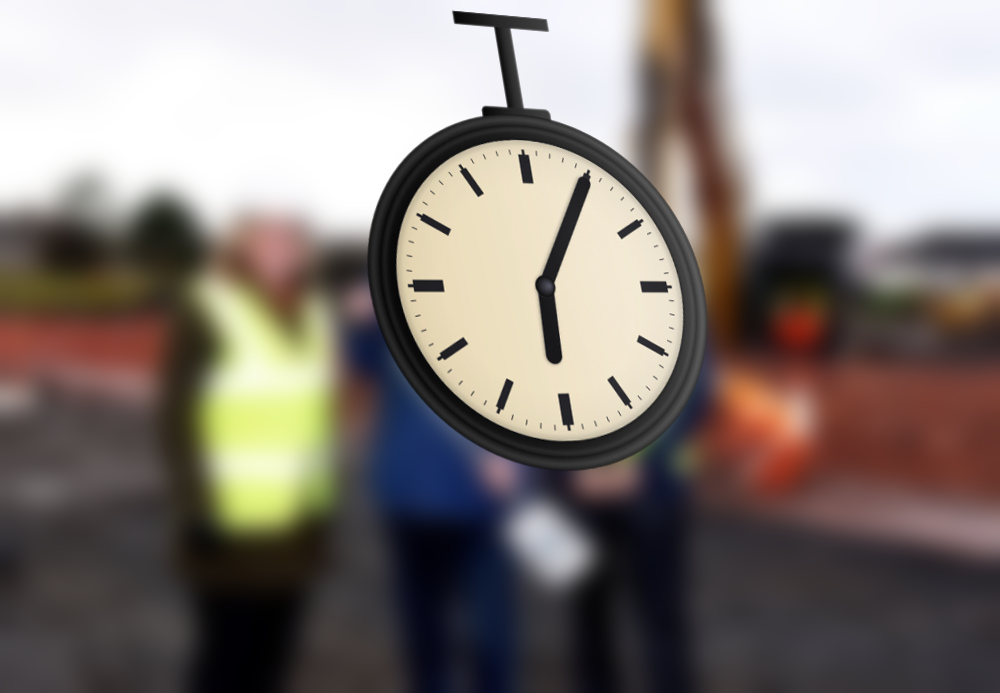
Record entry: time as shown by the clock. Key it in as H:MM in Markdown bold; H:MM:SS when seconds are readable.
**6:05**
